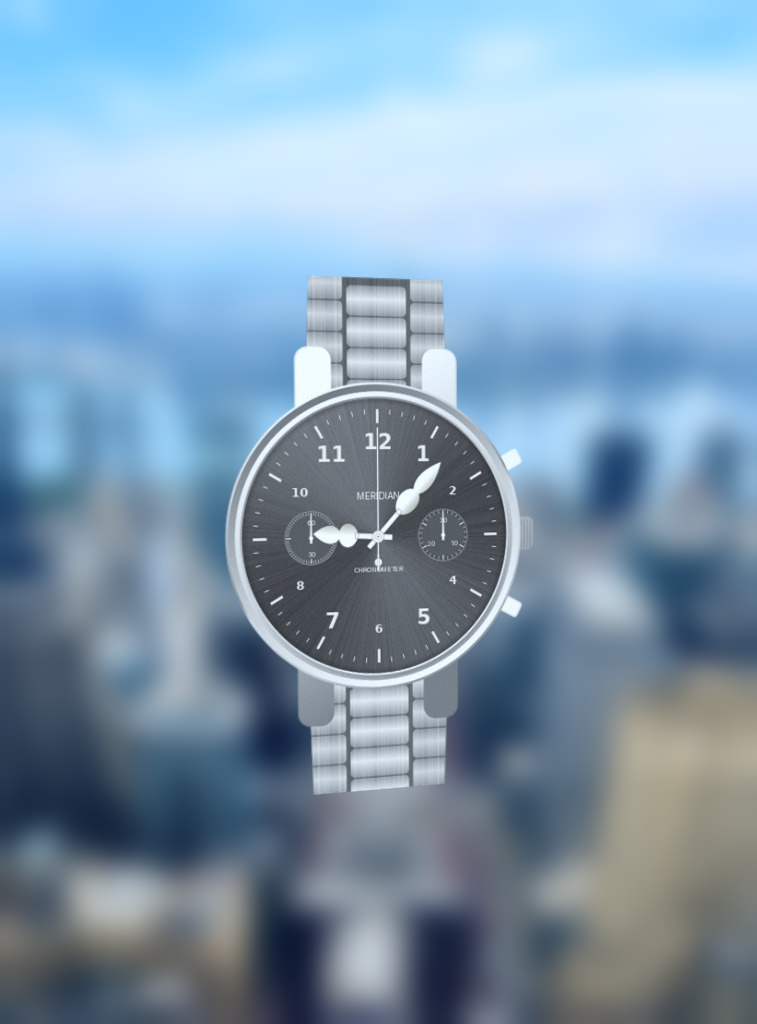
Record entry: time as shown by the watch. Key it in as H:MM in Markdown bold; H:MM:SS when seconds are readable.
**9:07**
